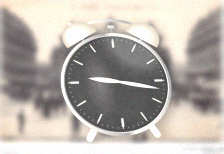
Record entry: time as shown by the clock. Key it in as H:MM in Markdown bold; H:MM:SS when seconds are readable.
**9:17**
